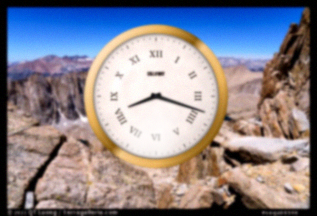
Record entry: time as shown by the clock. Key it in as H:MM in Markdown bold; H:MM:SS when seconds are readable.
**8:18**
